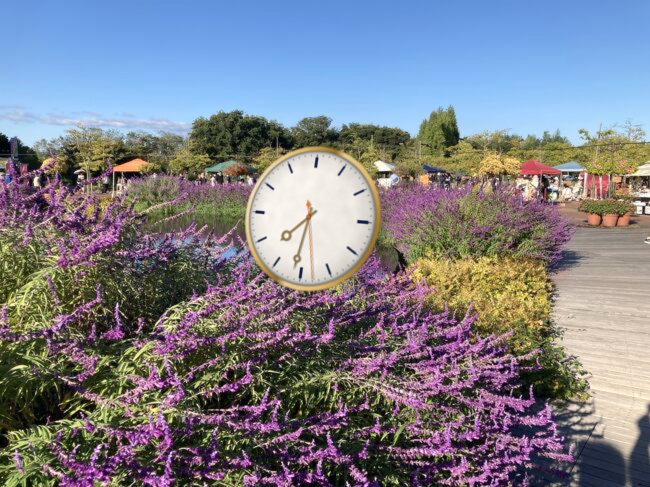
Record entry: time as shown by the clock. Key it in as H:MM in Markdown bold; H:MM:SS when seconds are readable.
**7:31:28**
